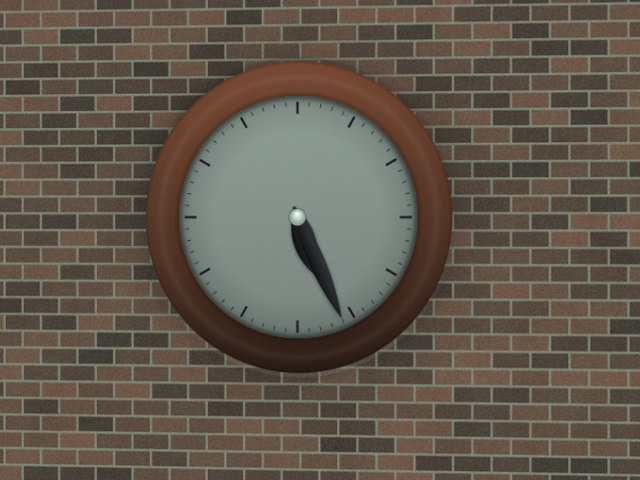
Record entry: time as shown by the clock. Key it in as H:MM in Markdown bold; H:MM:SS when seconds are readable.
**5:26**
